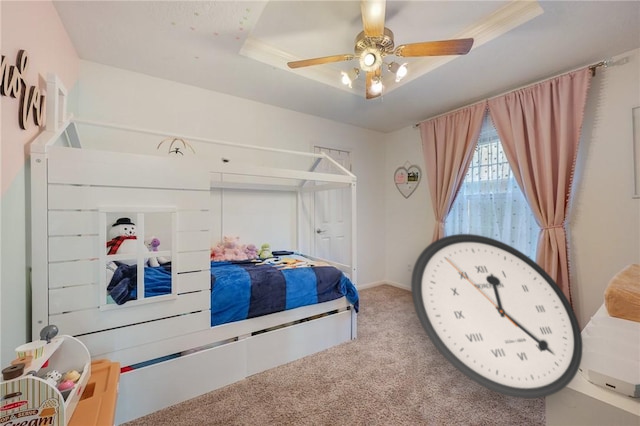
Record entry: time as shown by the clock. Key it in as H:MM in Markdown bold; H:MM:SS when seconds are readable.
**12:23:55**
